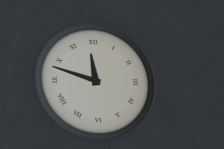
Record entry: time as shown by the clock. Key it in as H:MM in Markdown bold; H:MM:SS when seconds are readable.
**11:48**
